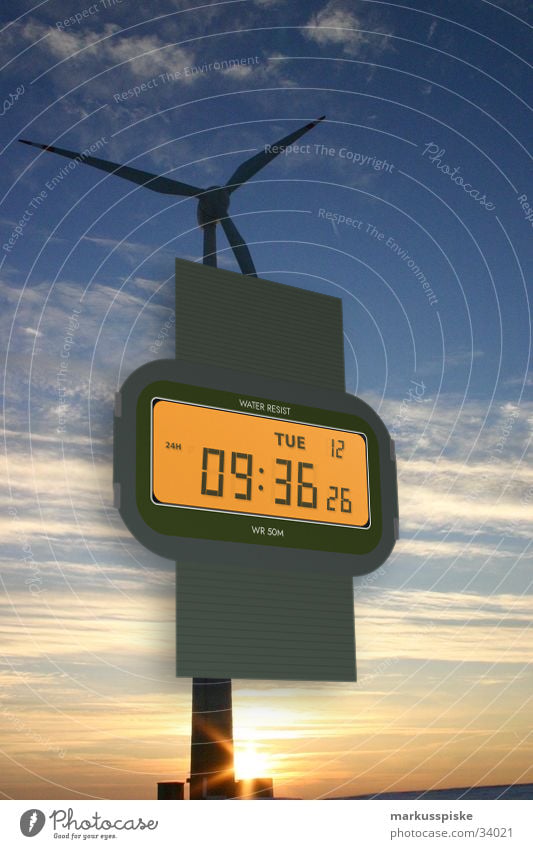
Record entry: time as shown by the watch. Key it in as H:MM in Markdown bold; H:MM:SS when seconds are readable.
**9:36:26**
